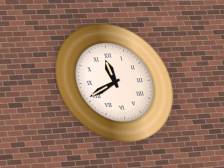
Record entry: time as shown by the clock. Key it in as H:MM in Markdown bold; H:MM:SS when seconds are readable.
**11:41**
